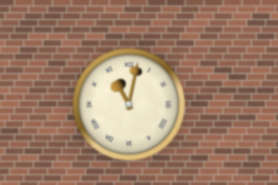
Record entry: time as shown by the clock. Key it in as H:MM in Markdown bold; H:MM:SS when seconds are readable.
**11:02**
